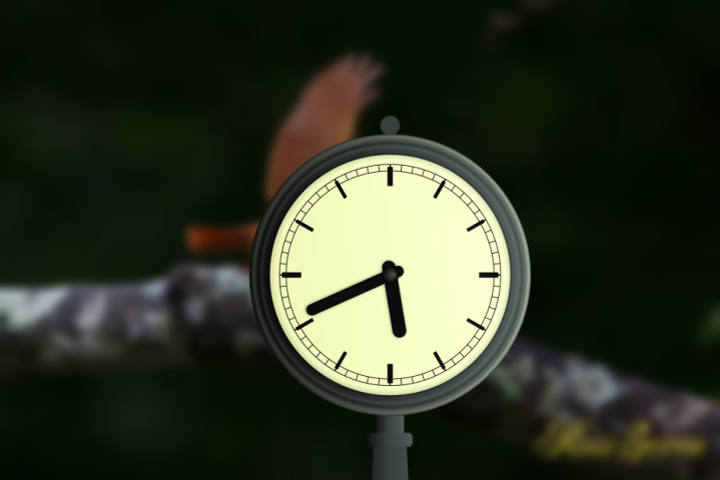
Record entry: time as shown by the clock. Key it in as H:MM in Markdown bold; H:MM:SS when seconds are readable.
**5:41**
